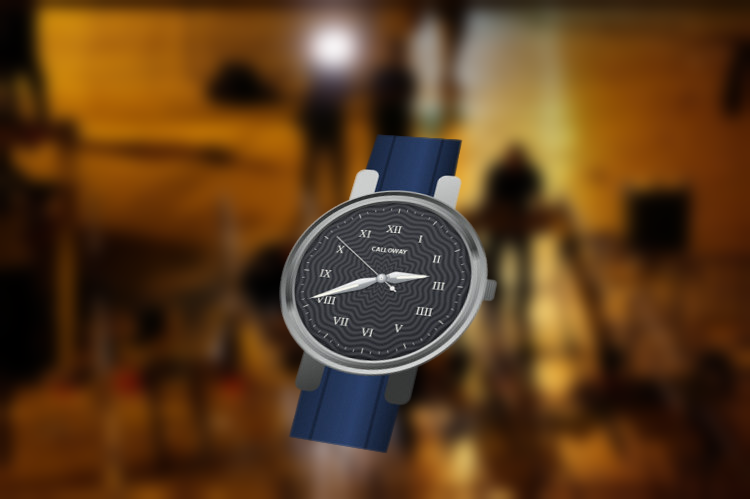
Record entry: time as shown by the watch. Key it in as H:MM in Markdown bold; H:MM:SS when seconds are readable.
**2:40:51**
